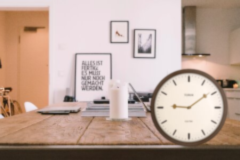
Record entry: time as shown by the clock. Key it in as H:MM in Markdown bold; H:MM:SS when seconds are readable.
**9:09**
